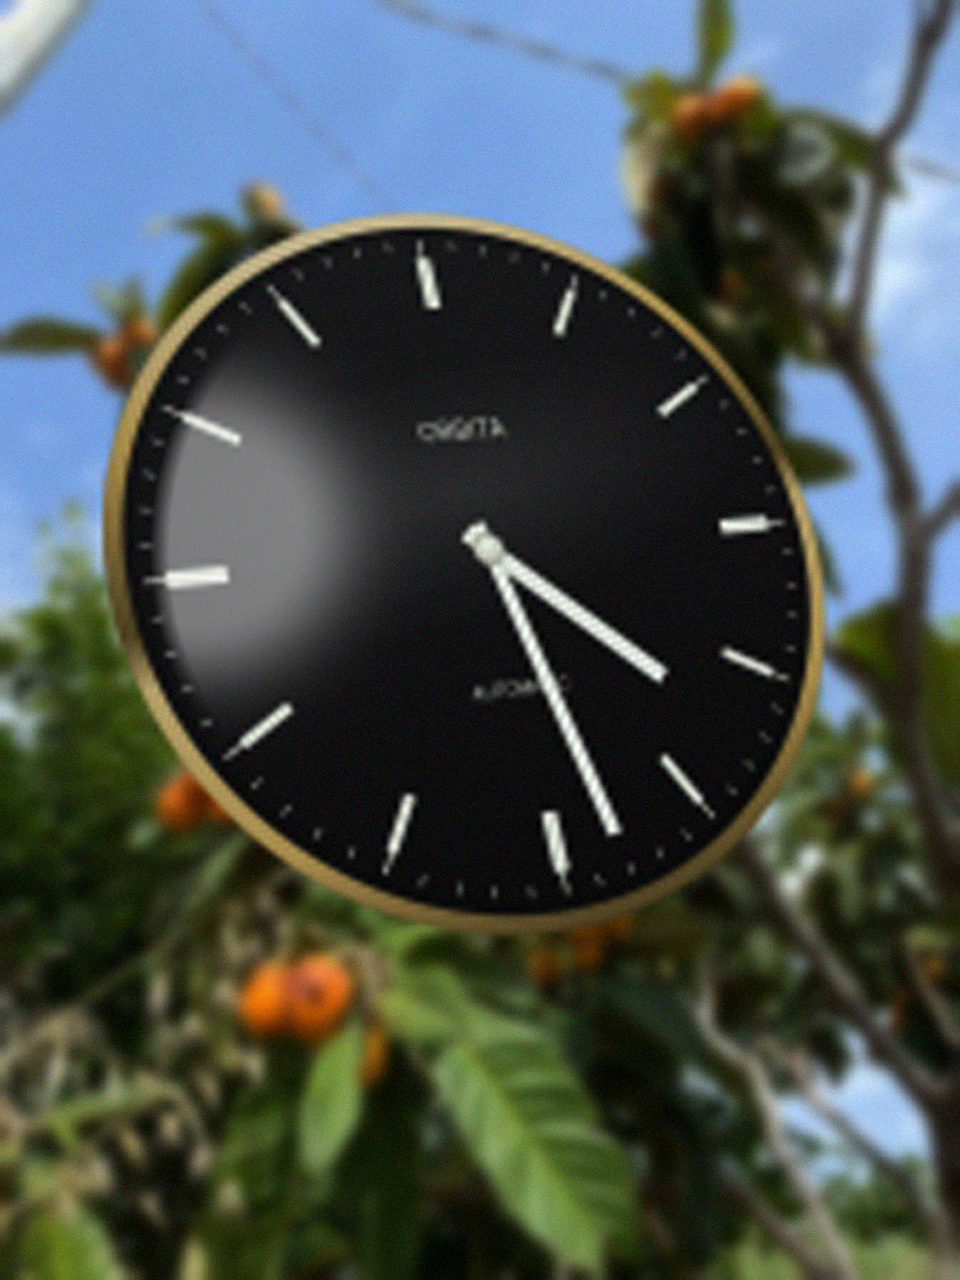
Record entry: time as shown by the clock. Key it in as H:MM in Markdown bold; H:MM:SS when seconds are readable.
**4:28**
